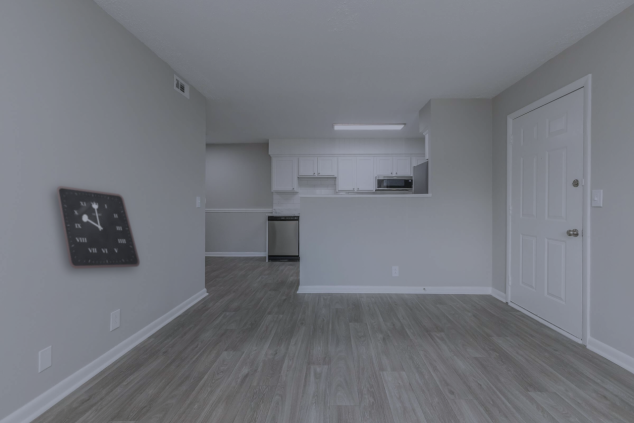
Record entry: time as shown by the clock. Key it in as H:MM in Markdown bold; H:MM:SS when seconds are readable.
**10:00**
